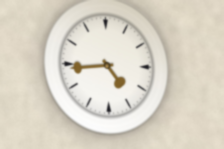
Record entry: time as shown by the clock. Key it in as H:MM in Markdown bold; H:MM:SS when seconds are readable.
**4:44**
